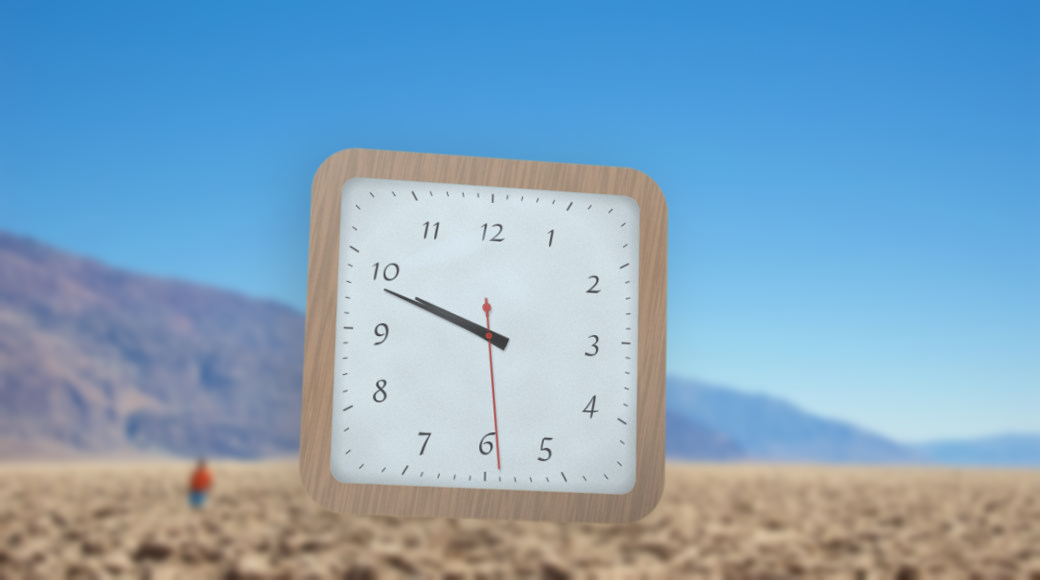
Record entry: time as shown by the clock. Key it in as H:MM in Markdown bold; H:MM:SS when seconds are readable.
**9:48:29**
